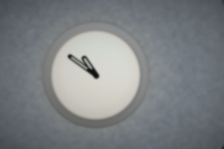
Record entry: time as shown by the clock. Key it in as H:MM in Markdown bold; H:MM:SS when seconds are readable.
**10:51**
